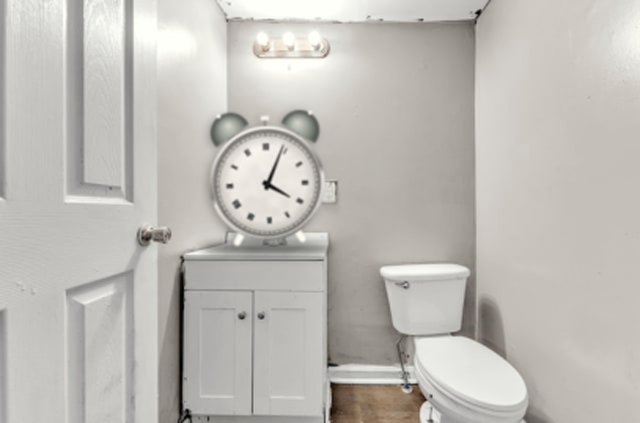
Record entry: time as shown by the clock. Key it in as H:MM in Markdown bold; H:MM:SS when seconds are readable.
**4:04**
